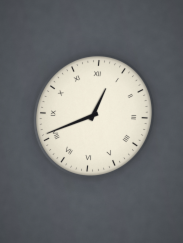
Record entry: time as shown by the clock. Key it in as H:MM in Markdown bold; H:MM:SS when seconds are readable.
**12:41**
